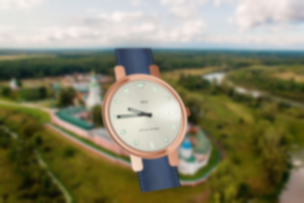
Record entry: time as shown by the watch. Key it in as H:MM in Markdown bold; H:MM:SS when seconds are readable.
**9:45**
